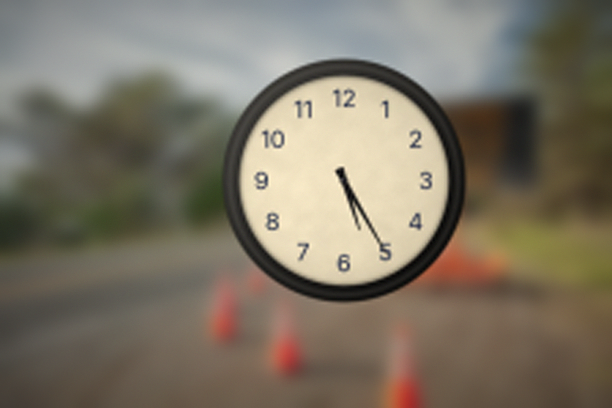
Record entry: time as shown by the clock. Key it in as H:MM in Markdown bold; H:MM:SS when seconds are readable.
**5:25**
